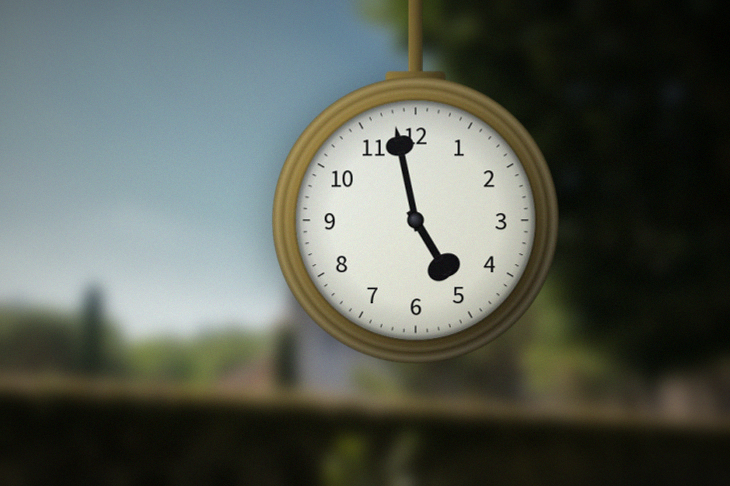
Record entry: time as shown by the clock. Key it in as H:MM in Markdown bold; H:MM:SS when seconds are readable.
**4:58**
